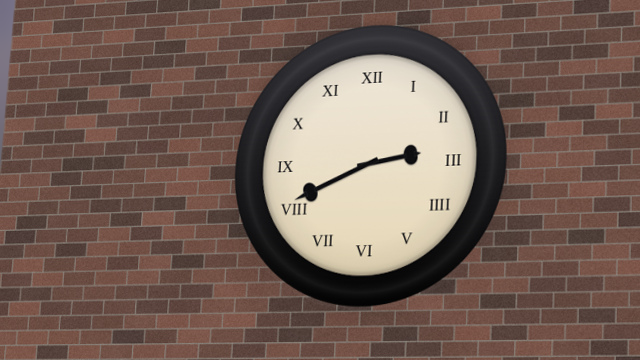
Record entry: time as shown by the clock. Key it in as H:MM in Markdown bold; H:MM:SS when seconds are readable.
**2:41**
